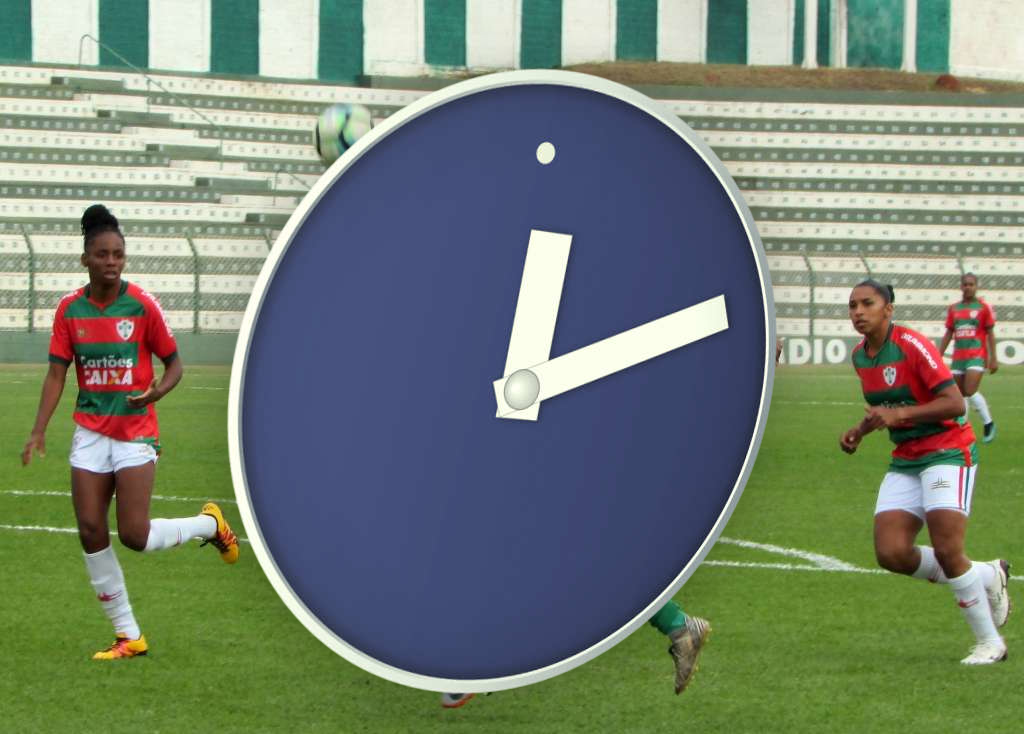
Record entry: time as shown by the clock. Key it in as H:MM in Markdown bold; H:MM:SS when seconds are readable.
**12:12**
